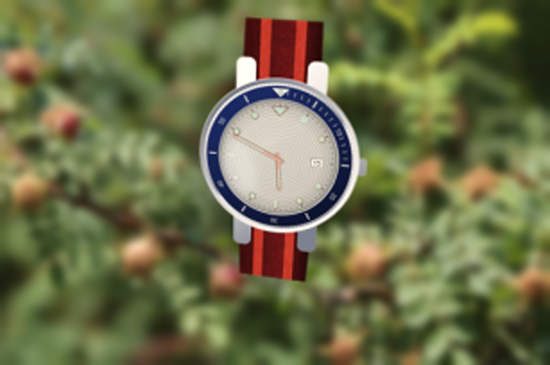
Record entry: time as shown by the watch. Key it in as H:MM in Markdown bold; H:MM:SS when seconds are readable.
**5:49**
